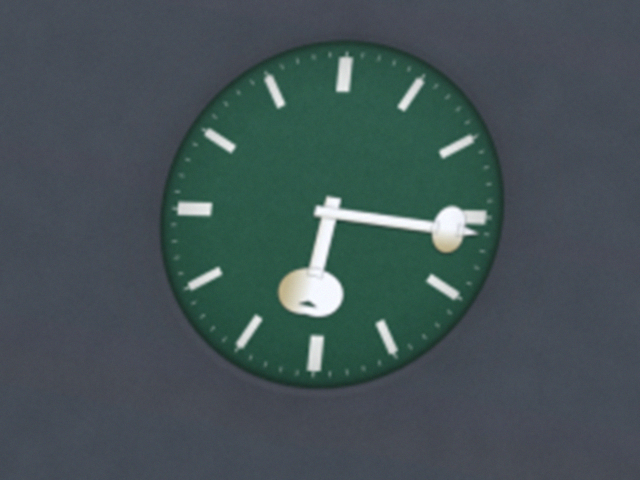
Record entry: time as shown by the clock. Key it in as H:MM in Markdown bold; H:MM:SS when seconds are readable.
**6:16**
